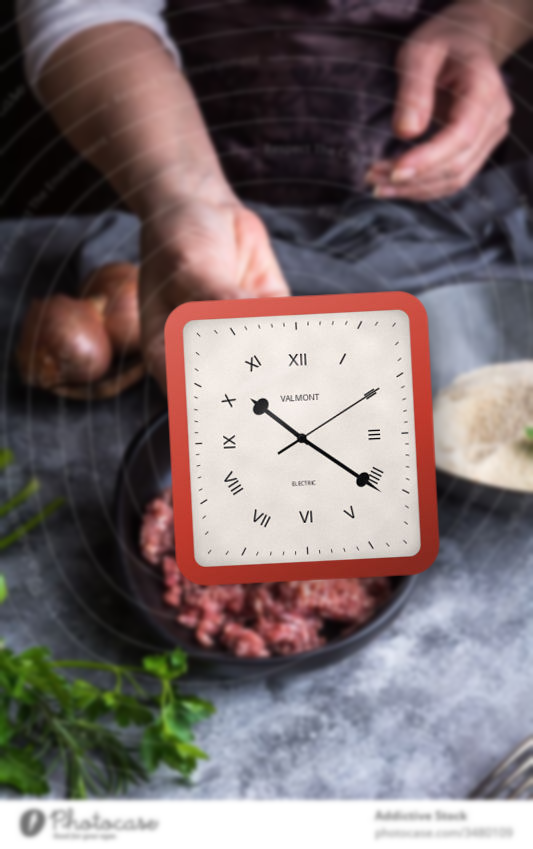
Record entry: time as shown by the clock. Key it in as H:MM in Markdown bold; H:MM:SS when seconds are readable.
**10:21:10**
